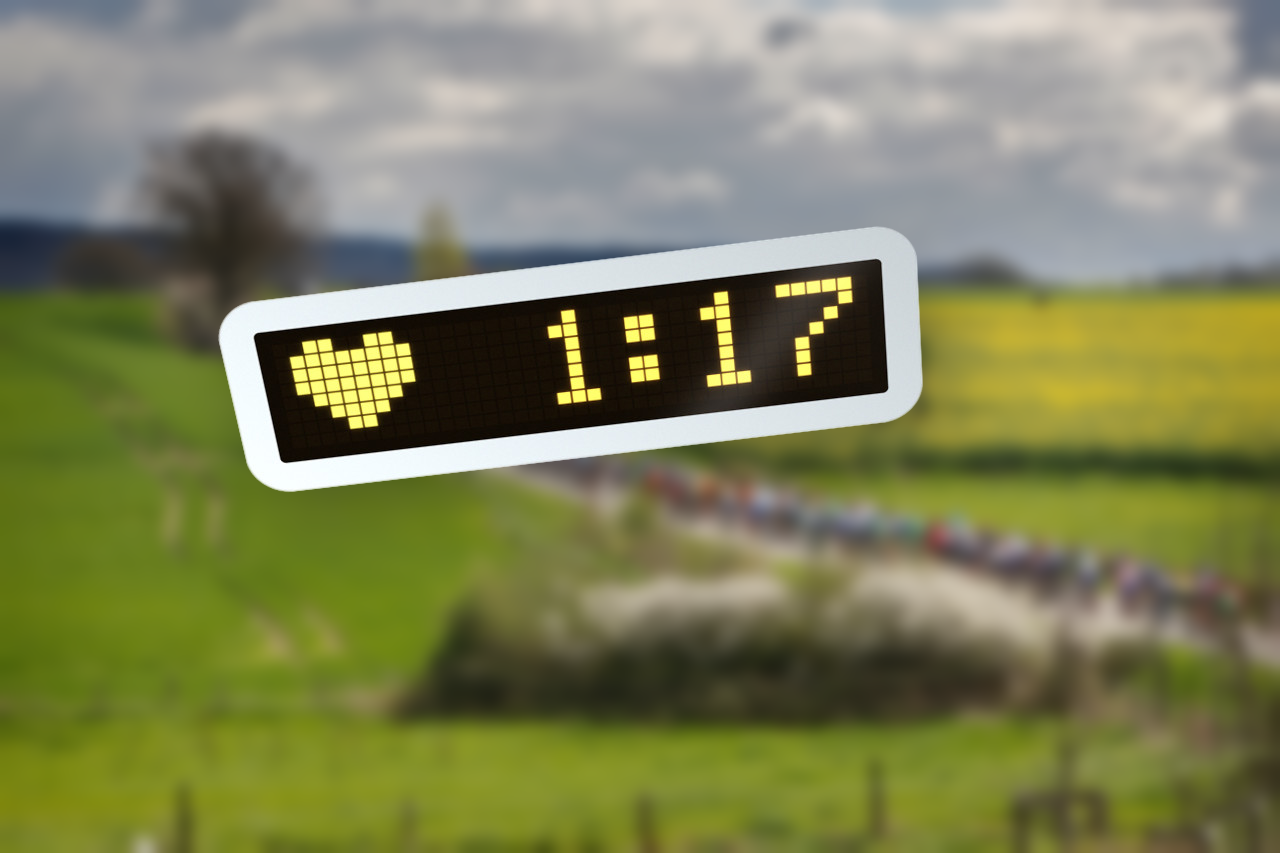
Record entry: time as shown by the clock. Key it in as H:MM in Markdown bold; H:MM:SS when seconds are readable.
**1:17**
